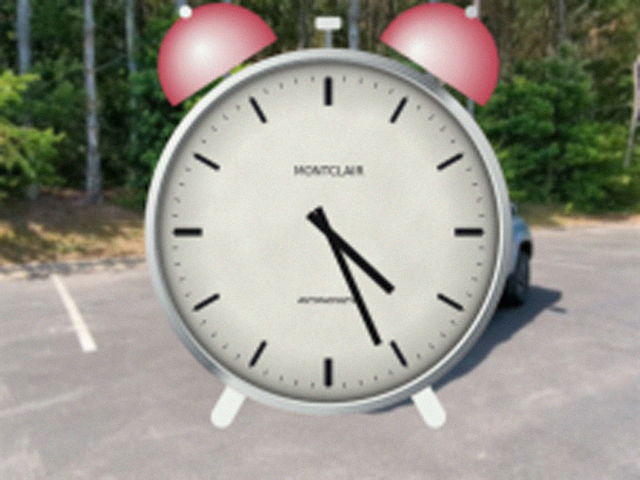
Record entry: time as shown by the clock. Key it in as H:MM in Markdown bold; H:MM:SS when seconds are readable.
**4:26**
